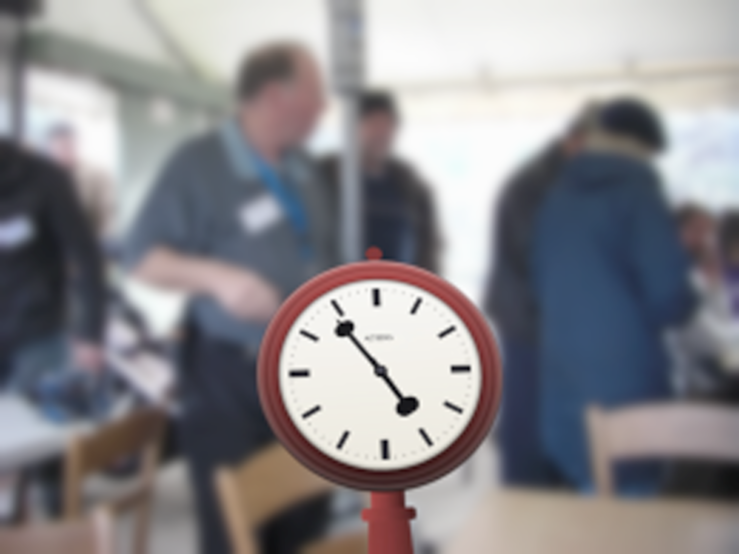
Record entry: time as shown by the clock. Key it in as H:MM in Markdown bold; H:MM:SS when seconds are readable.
**4:54**
